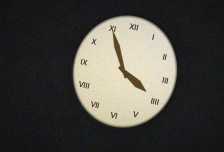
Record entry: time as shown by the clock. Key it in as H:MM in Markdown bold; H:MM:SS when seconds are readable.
**3:55**
